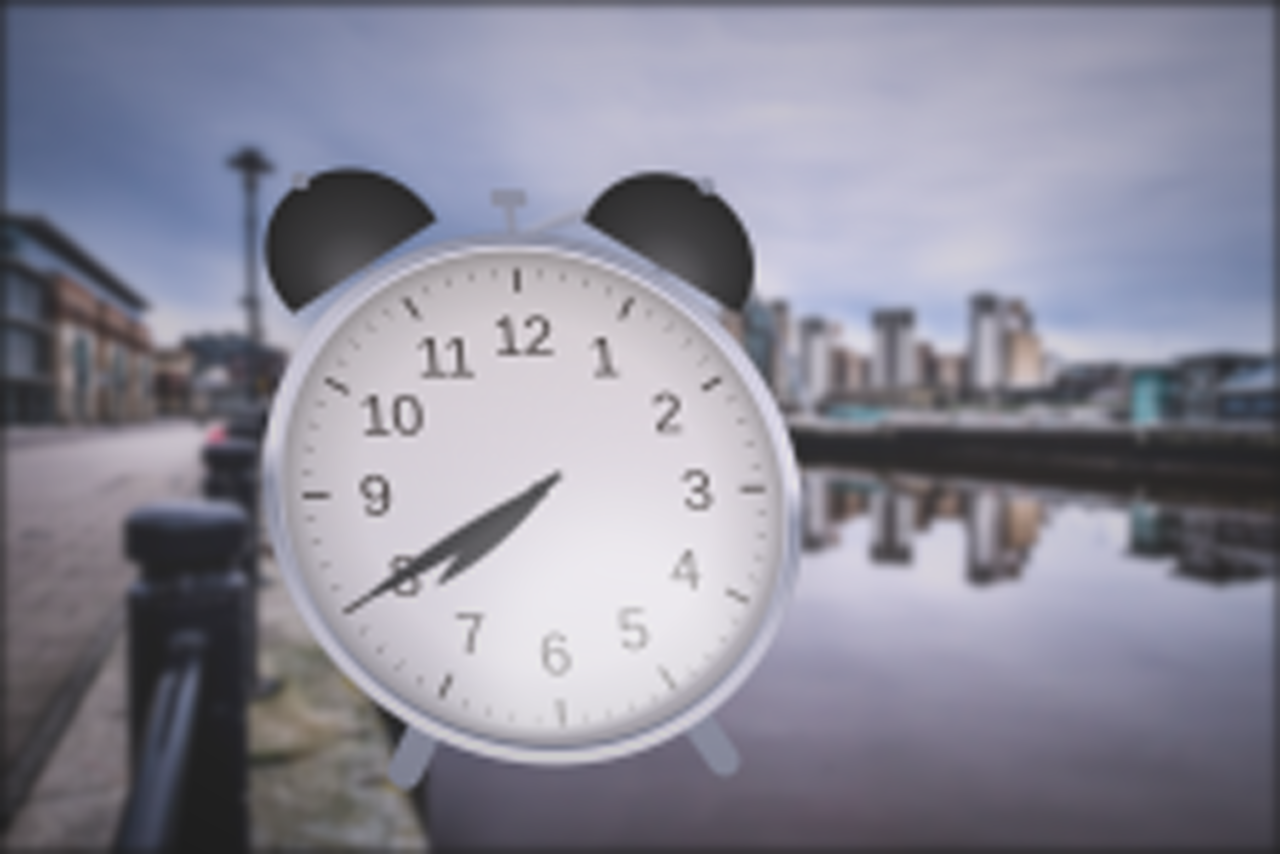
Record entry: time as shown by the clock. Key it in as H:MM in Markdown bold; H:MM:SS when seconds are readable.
**7:40**
